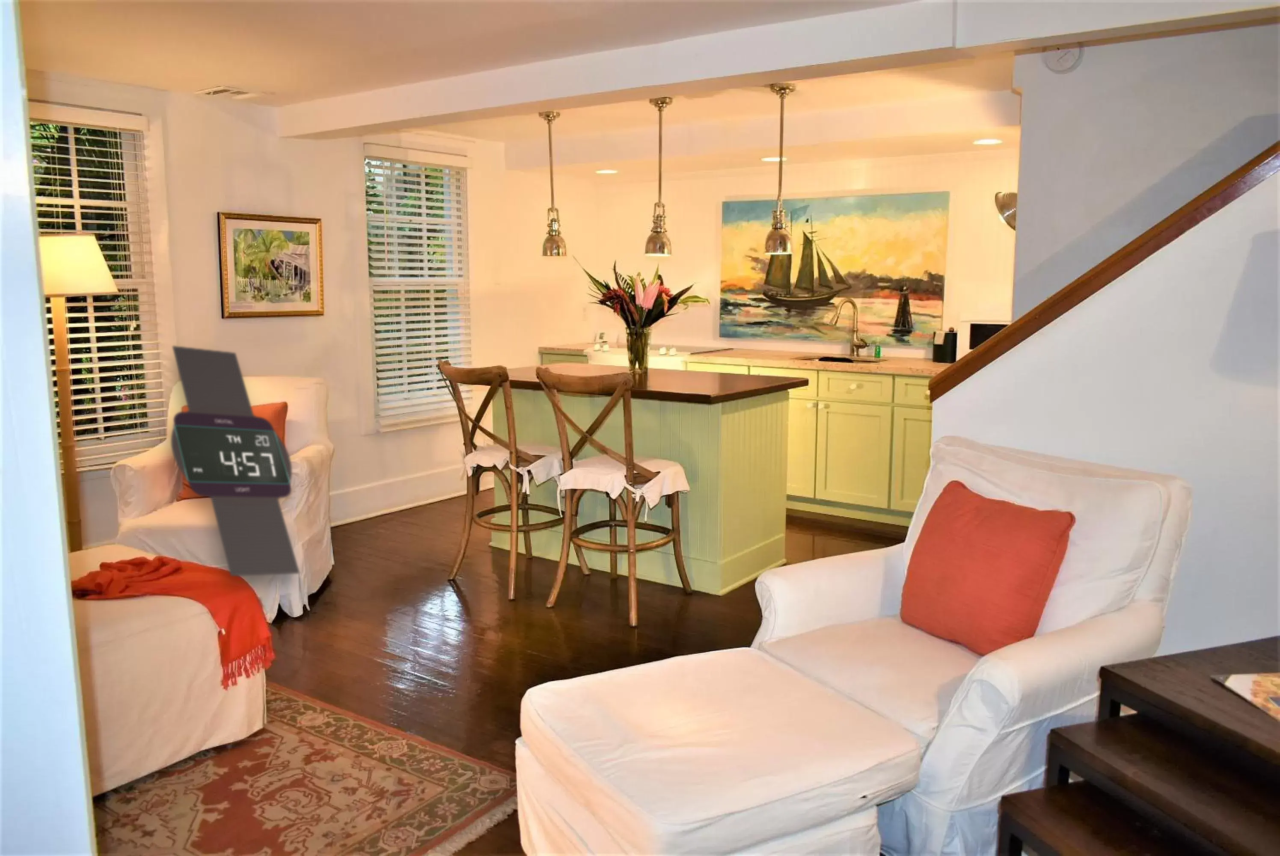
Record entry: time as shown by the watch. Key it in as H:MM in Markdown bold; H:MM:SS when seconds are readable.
**4:57**
